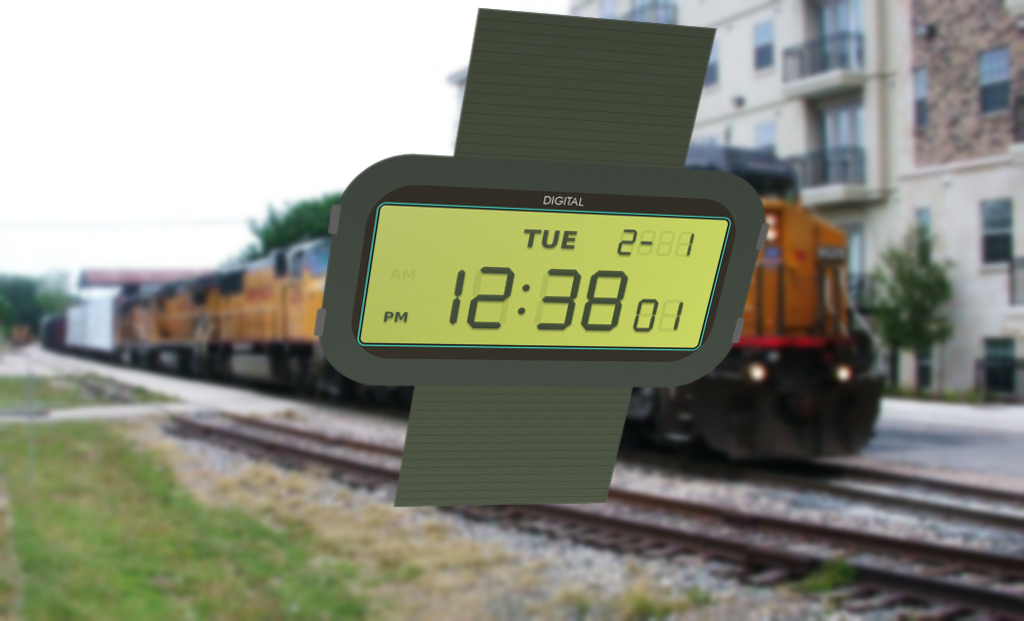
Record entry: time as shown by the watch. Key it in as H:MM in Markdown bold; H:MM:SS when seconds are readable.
**12:38:01**
